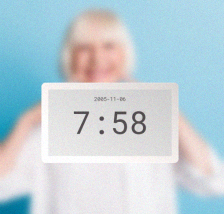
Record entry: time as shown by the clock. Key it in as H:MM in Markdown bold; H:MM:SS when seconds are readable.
**7:58**
